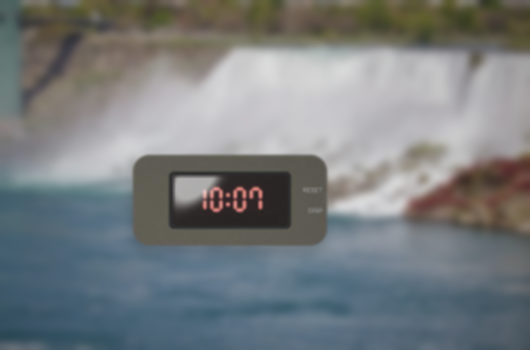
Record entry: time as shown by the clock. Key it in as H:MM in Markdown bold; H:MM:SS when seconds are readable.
**10:07**
